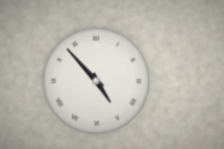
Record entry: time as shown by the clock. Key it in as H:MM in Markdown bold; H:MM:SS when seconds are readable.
**4:53**
